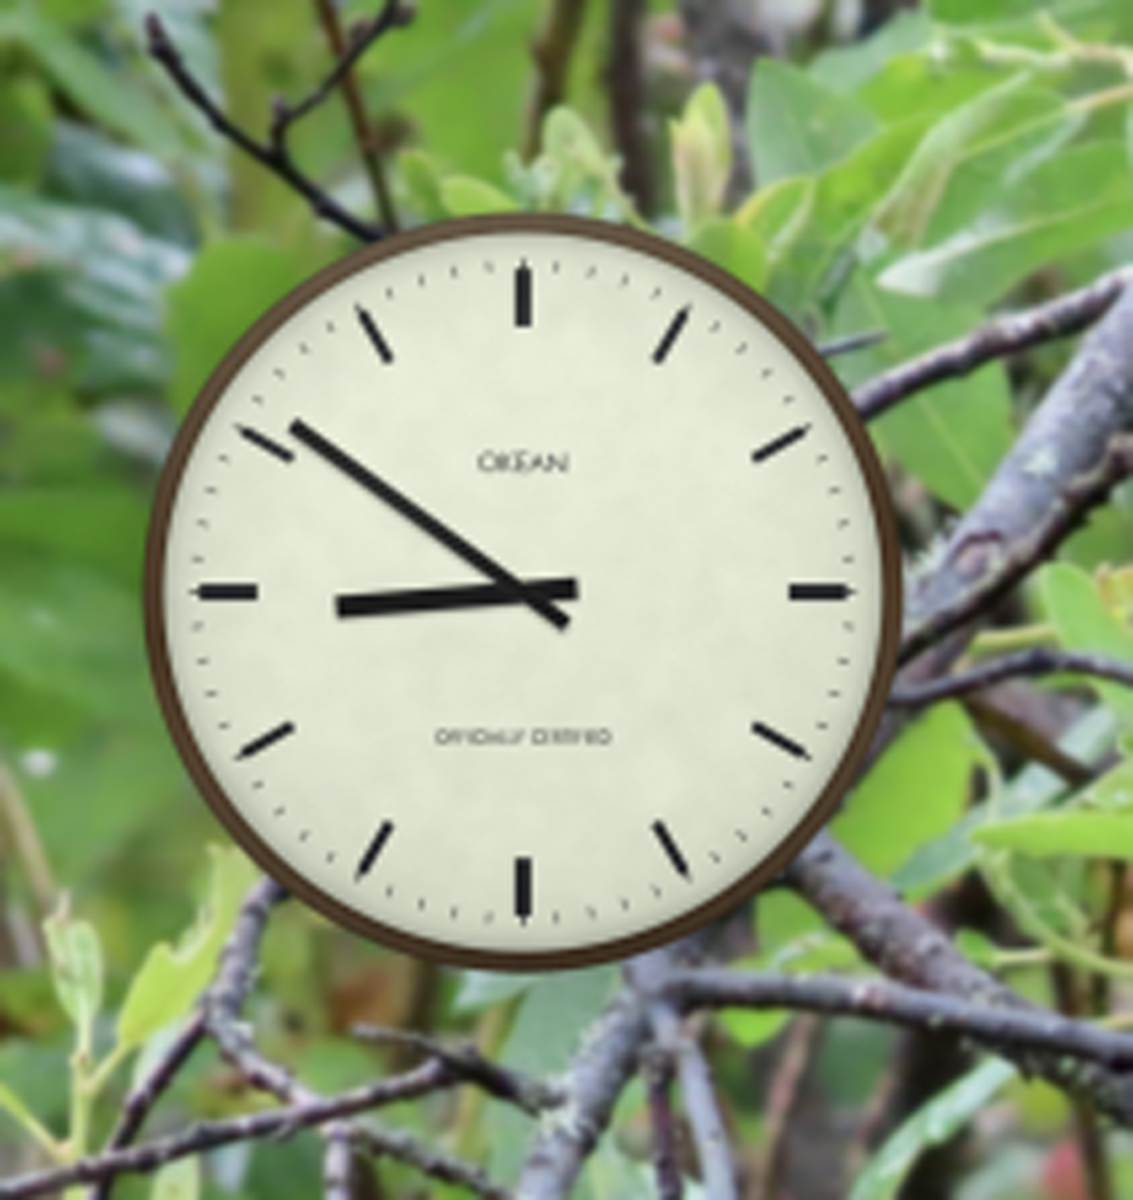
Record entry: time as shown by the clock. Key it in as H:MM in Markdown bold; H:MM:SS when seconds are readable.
**8:51**
